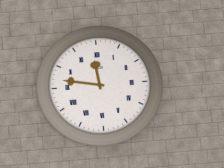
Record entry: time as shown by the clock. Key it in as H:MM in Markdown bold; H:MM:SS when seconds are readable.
**11:47**
